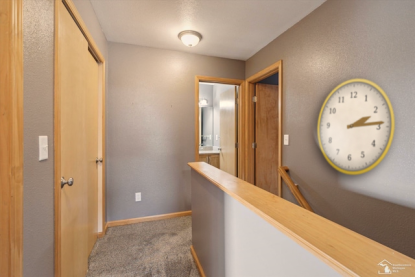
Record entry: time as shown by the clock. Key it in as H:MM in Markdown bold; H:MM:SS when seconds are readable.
**2:14**
